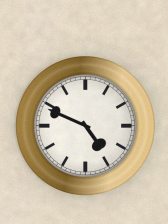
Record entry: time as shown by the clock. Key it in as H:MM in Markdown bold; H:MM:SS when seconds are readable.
**4:49**
